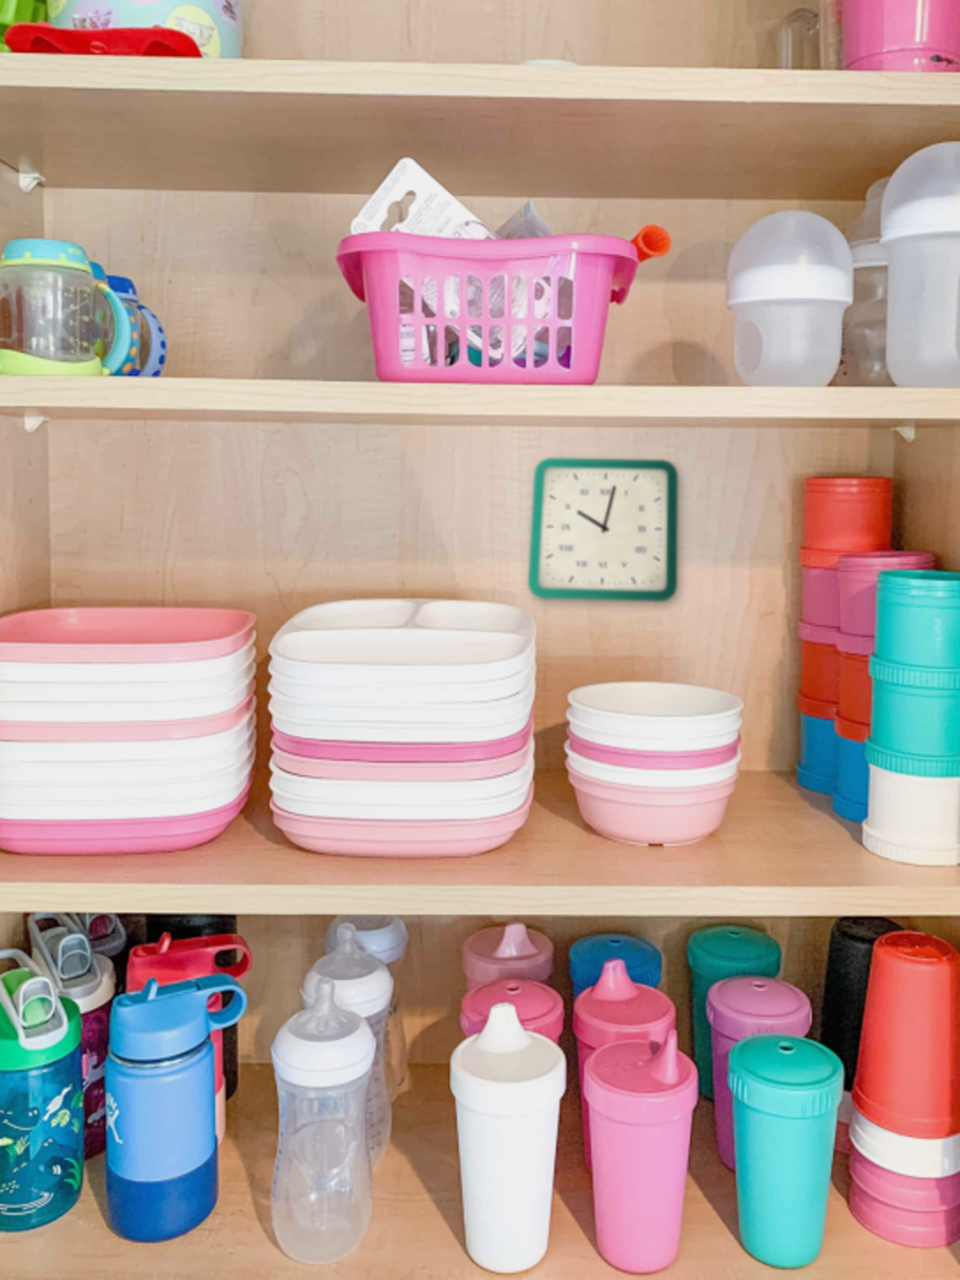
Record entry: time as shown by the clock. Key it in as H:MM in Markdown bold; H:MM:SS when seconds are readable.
**10:02**
